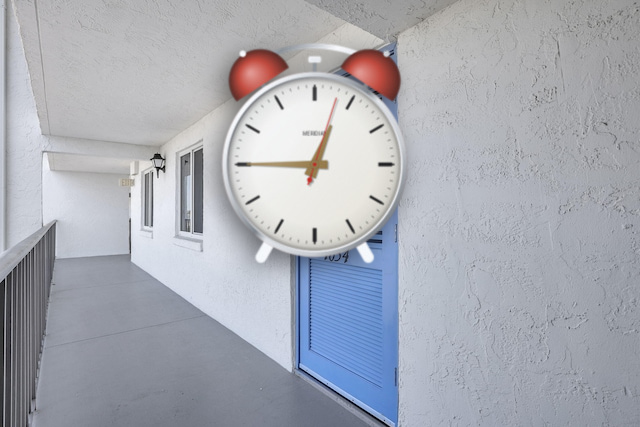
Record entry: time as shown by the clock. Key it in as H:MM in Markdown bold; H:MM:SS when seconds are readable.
**12:45:03**
